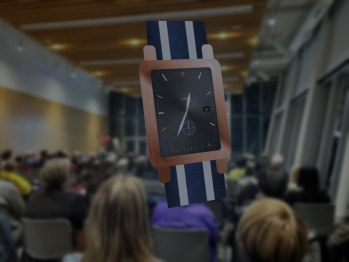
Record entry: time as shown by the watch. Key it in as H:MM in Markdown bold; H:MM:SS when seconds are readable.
**12:35**
